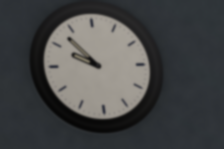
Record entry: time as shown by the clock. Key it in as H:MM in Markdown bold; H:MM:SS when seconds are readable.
**9:53**
